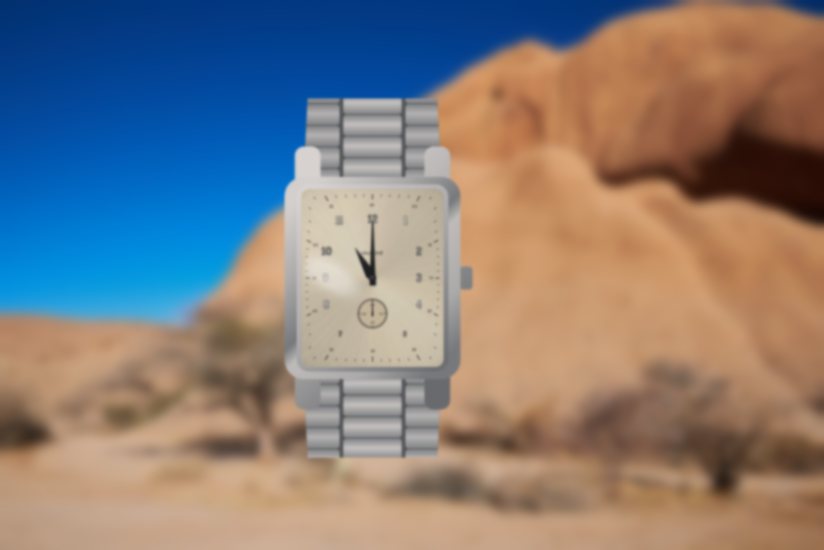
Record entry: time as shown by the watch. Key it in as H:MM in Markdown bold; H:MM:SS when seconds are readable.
**11:00**
